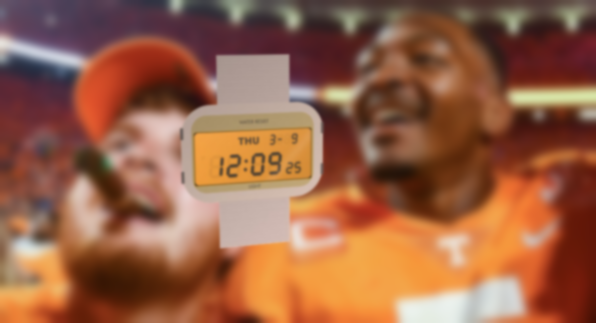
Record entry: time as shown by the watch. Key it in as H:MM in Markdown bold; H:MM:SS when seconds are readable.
**12:09**
